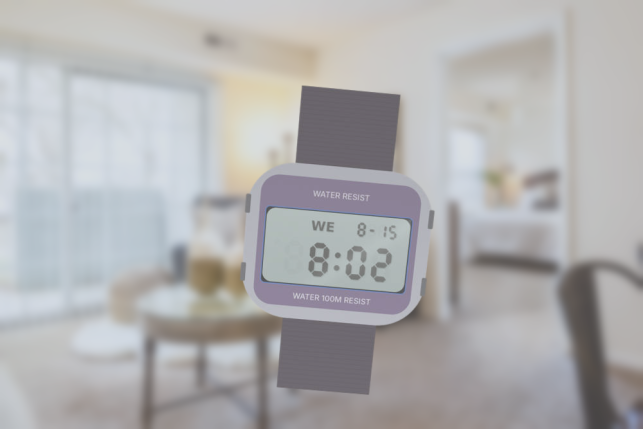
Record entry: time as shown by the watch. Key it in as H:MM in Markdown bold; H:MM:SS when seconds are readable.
**8:02**
